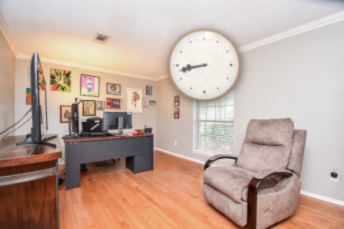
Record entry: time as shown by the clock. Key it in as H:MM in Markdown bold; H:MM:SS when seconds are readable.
**8:43**
